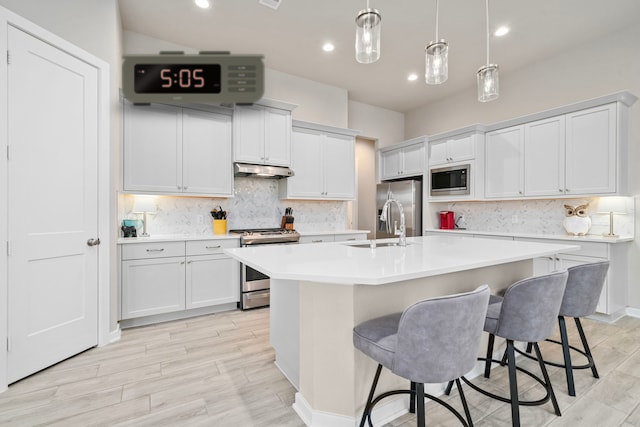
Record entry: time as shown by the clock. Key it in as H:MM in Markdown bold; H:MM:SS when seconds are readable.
**5:05**
